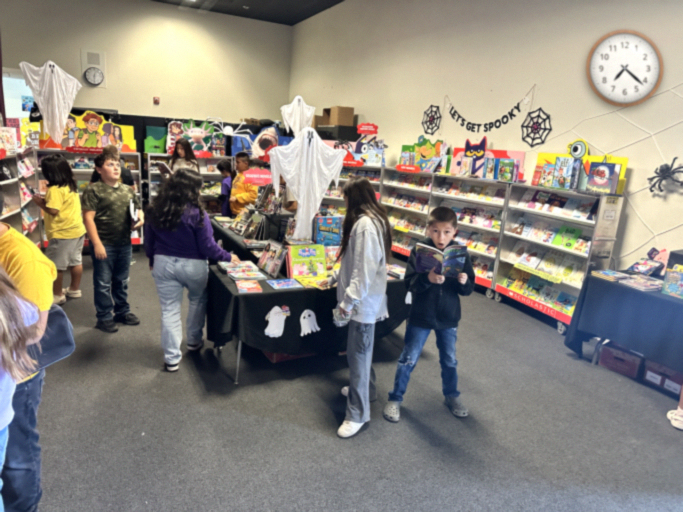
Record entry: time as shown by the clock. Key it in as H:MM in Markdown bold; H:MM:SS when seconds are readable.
**7:22**
